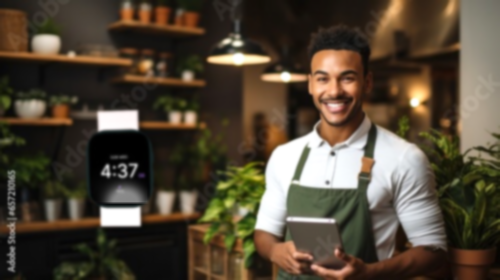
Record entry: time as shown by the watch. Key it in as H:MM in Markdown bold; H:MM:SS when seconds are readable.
**4:37**
